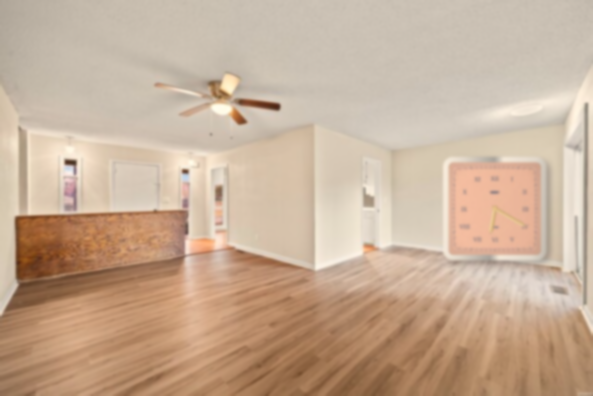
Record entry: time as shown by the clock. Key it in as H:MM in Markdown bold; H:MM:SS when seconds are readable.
**6:20**
